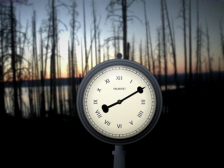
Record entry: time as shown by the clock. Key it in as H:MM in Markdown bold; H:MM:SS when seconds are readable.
**8:10**
